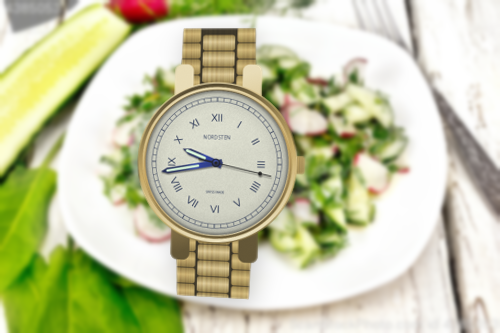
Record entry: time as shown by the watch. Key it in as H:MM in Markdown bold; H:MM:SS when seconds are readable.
**9:43:17**
